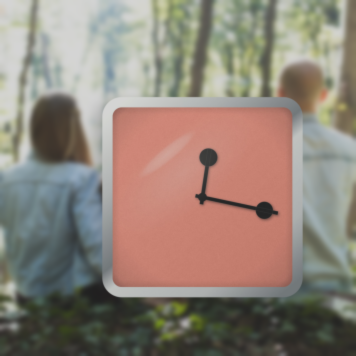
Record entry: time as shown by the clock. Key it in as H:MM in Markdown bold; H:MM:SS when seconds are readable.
**12:17**
